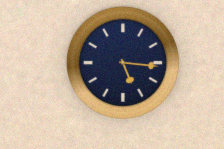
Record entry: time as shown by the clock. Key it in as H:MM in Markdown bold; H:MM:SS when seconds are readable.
**5:16**
